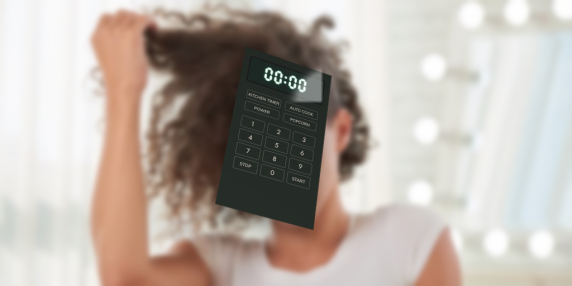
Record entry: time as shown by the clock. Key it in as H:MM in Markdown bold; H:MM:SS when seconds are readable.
**0:00**
